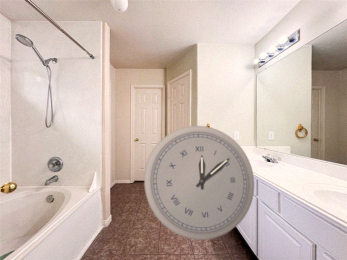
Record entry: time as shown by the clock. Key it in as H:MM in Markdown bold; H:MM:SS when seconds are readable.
**12:09**
